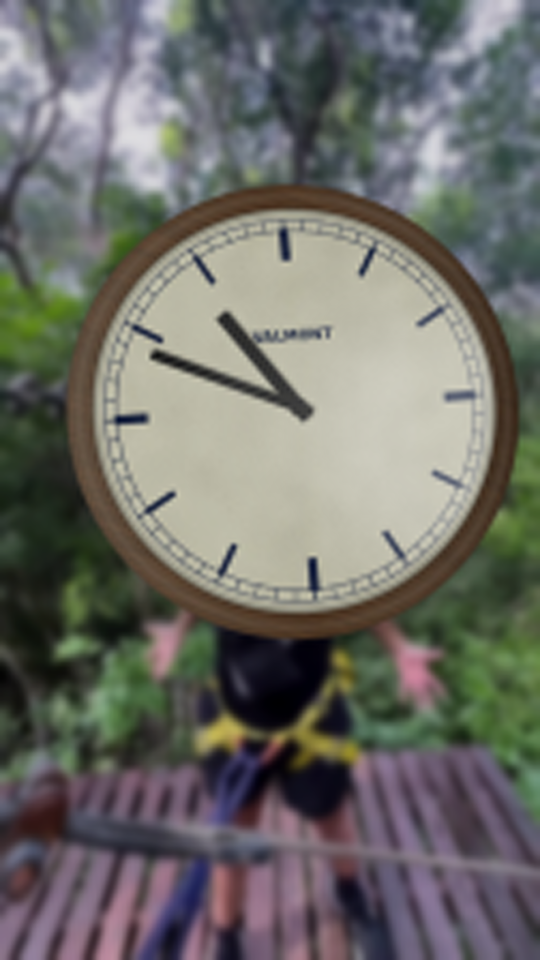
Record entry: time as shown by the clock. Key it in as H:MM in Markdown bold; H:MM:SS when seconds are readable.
**10:49**
